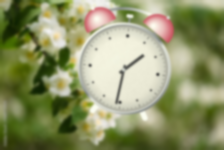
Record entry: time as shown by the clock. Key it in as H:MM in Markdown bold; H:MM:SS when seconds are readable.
**1:31**
